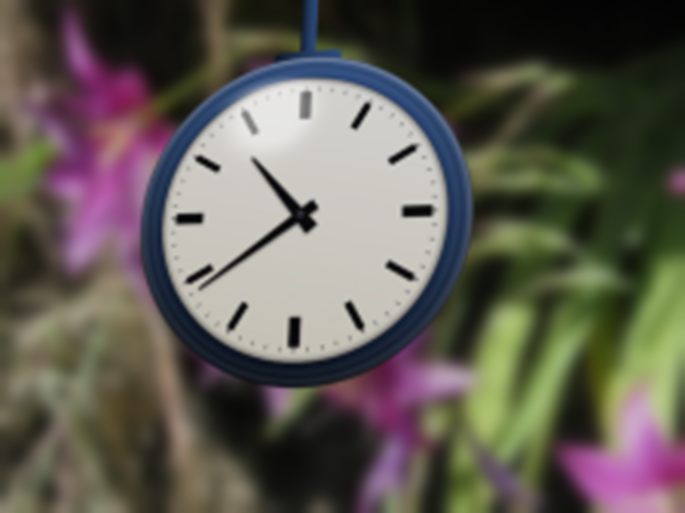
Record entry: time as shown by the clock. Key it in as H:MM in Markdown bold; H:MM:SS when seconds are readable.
**10:39**
